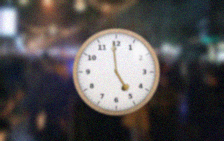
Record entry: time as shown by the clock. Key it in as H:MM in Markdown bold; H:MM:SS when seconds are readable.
**4:59**
